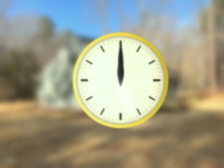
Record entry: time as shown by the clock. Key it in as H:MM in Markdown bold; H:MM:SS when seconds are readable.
**12:00**
